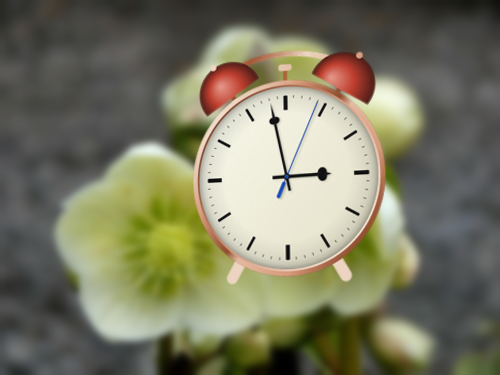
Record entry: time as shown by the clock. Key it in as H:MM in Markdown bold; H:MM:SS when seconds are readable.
**2:58:04**
